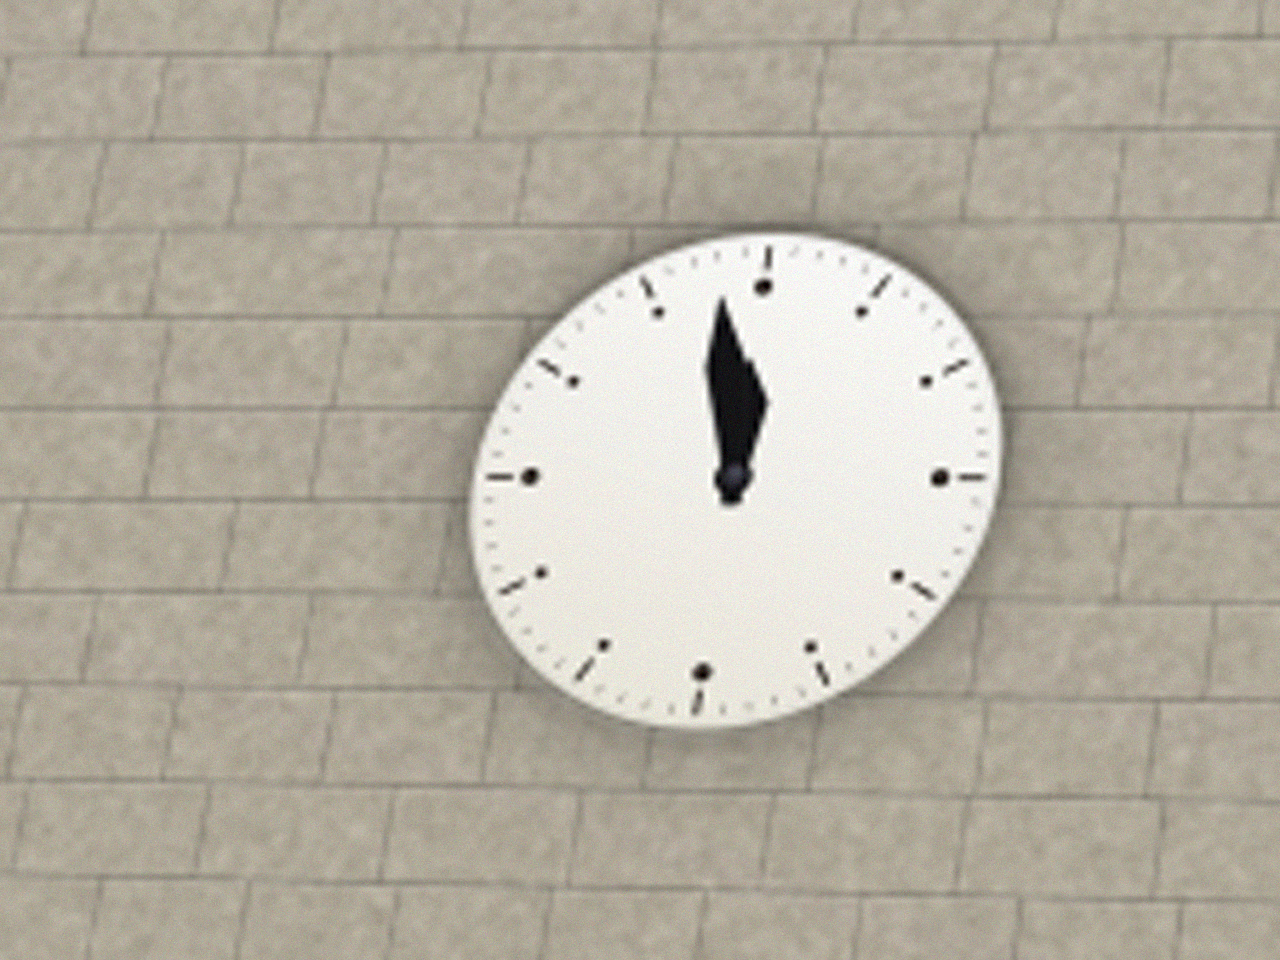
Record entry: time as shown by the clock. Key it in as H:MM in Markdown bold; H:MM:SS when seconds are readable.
**11:58**
